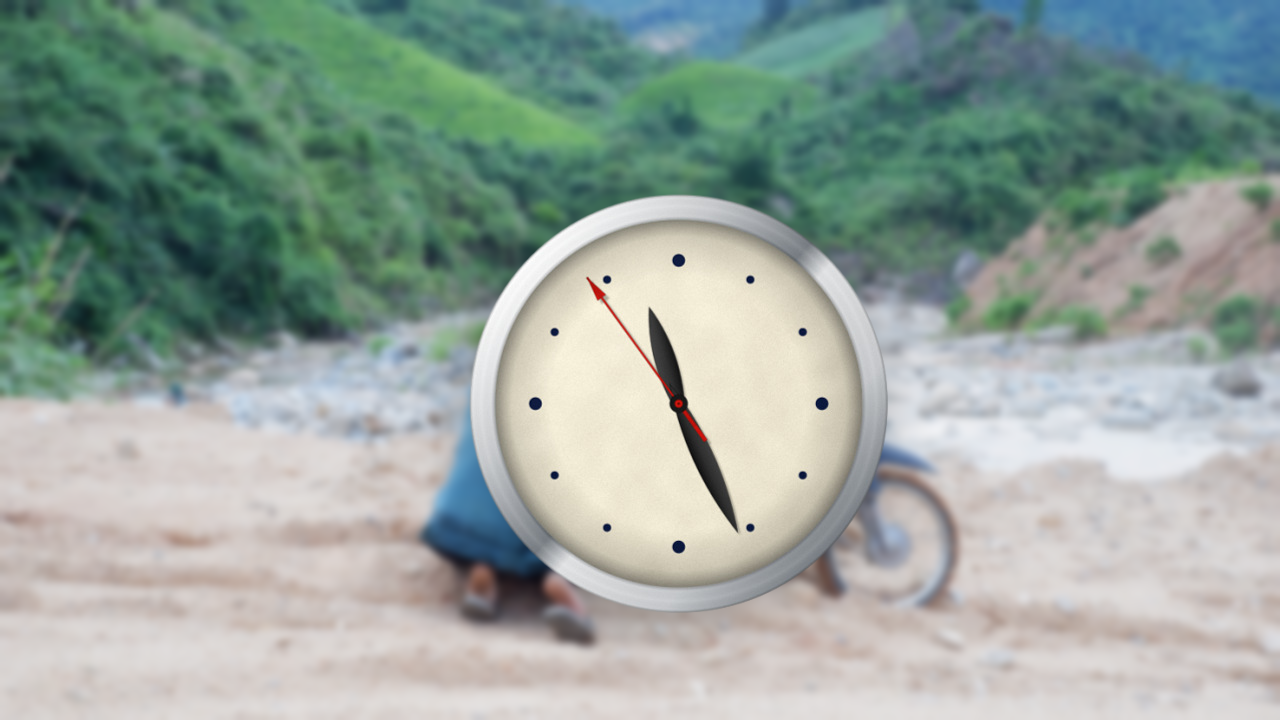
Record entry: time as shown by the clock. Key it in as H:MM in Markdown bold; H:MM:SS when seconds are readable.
**11:25:54**
